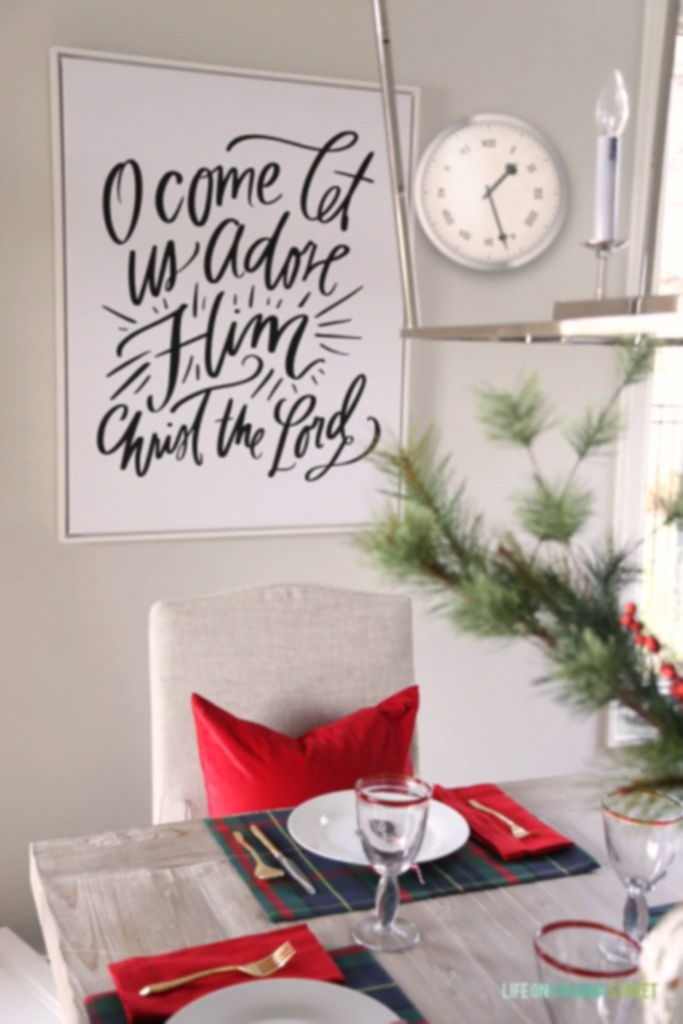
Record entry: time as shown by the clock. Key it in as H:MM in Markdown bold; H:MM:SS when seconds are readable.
**1:27**
